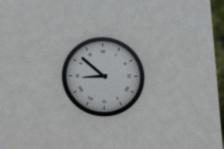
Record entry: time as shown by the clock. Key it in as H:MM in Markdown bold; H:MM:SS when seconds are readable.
**8:52**
